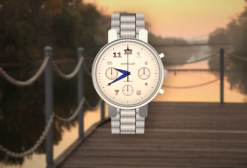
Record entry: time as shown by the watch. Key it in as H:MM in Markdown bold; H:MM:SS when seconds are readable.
**9:40**
